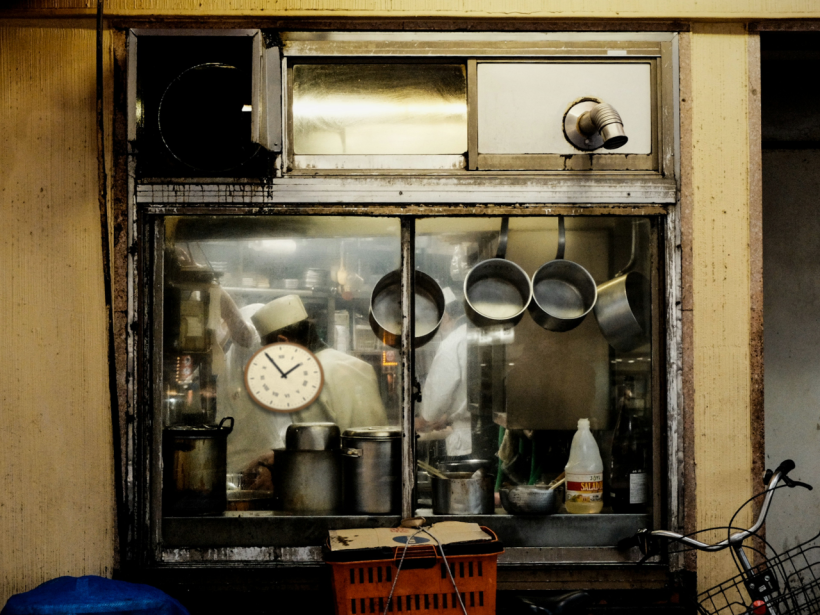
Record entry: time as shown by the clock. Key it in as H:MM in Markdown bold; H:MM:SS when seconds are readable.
**1:55**
